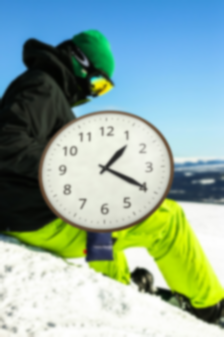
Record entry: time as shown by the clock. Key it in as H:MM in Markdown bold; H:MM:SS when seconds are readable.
**1:20**
